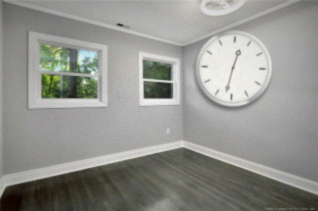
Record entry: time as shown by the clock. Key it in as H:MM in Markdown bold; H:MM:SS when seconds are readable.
**12:32**
